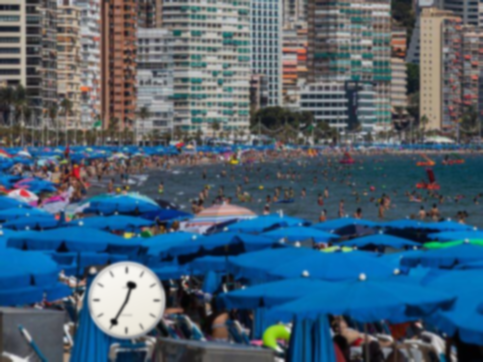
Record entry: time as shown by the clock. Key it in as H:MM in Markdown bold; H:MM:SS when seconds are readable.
**12:35**
